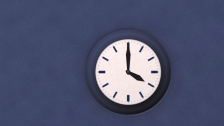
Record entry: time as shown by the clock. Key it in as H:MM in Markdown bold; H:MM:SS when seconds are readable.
**4:00**
